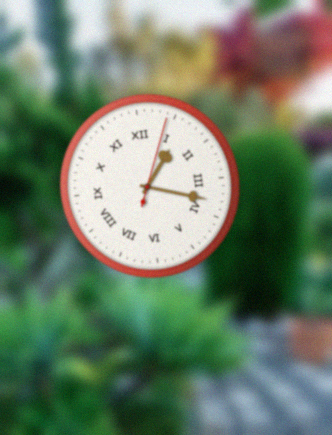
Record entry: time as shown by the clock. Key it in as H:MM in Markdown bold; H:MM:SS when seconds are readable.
**1:18:04**
